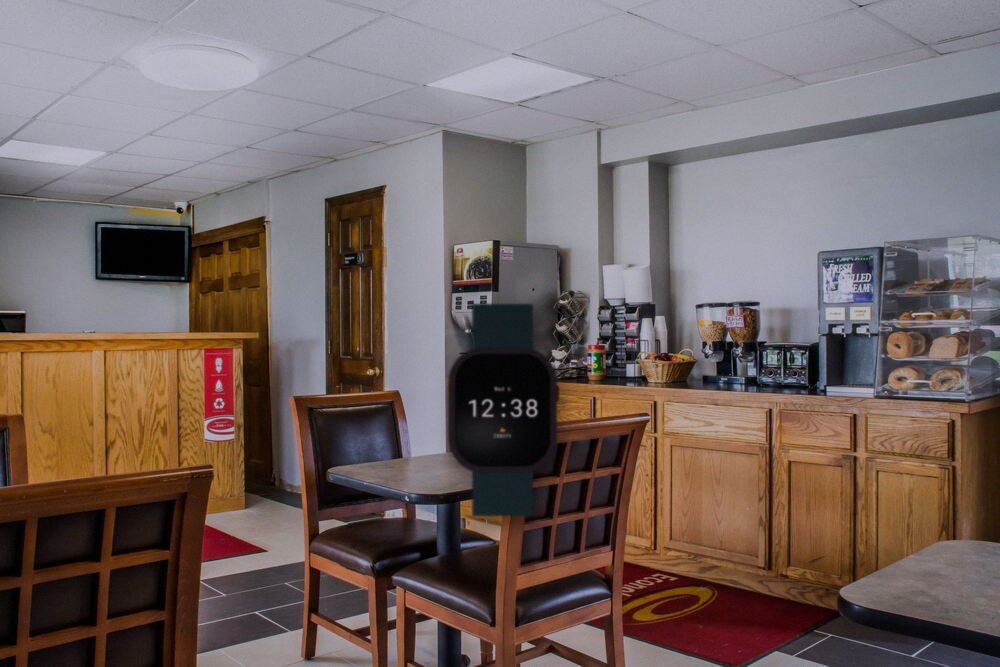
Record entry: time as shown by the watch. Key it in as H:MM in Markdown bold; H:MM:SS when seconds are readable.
**12:38**
